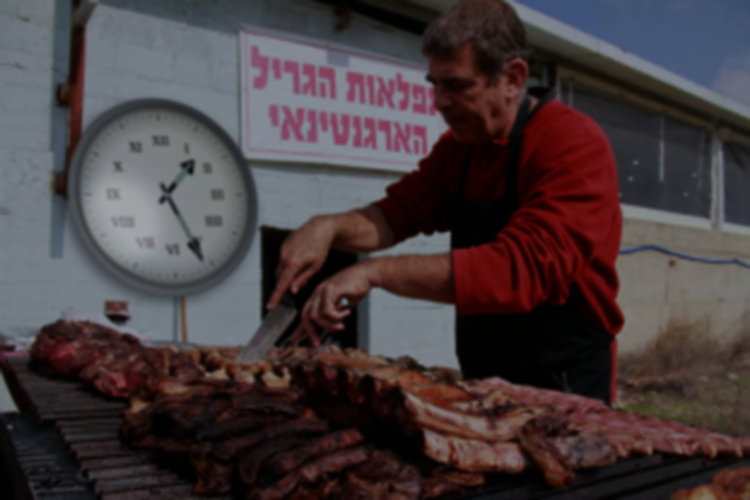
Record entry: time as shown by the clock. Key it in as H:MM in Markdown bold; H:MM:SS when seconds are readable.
**1:26**
